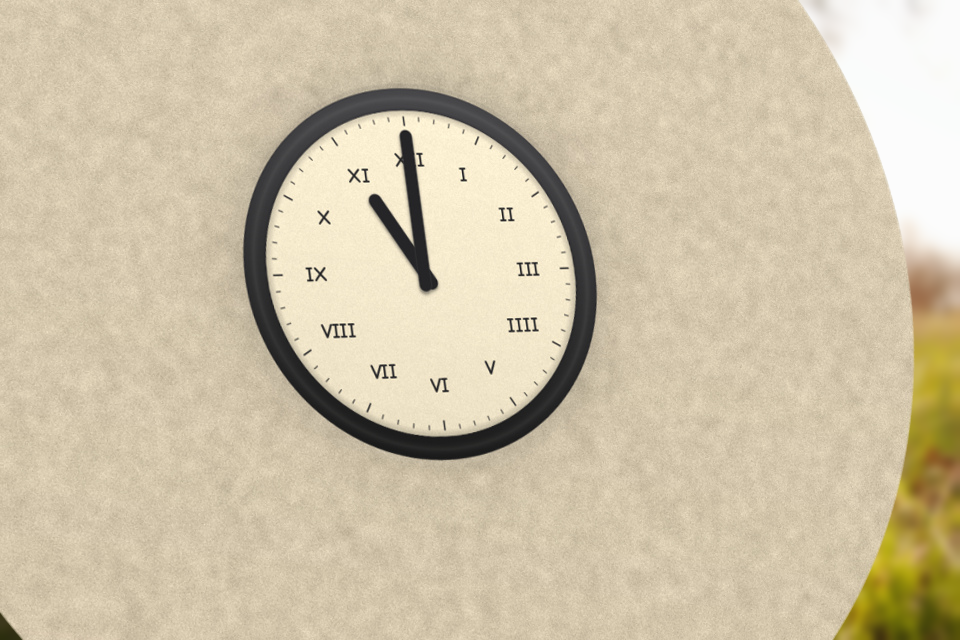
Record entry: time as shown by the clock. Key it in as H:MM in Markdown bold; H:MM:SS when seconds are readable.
**11:00**
